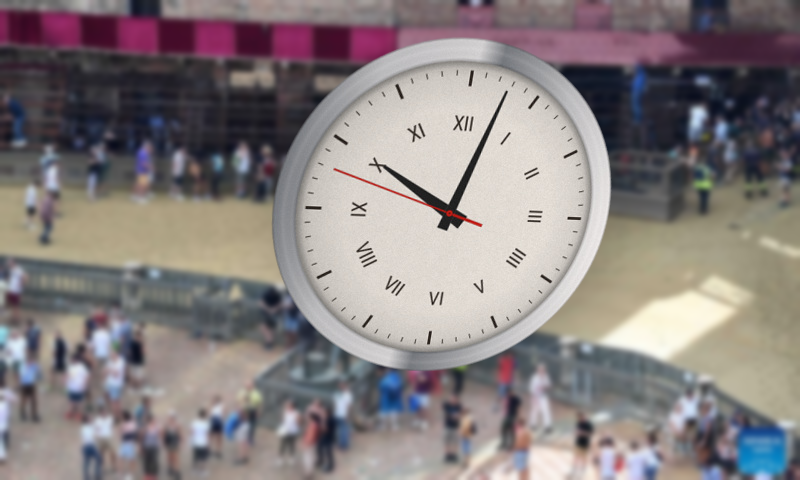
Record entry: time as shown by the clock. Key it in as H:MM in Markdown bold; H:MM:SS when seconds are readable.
**10:02:48**
